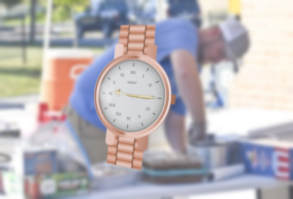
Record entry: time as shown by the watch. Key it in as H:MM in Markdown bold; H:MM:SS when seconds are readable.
**9:15**
